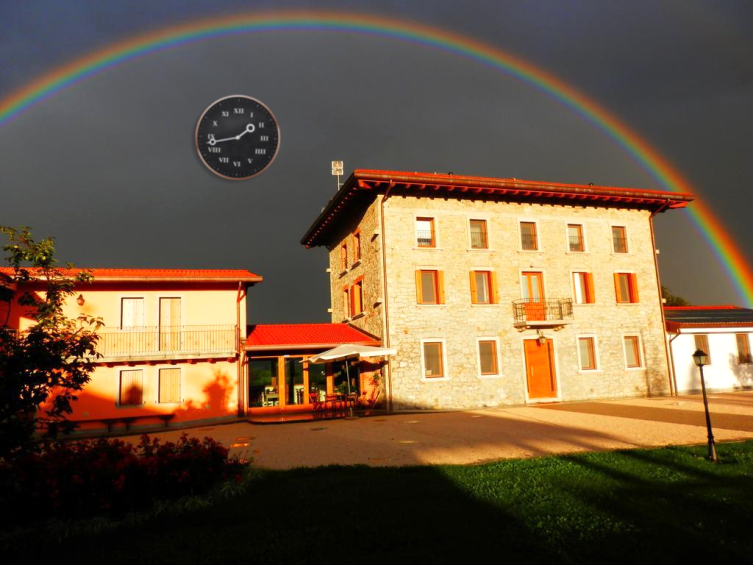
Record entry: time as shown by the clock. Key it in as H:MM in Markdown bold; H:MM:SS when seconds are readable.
**1:43**
